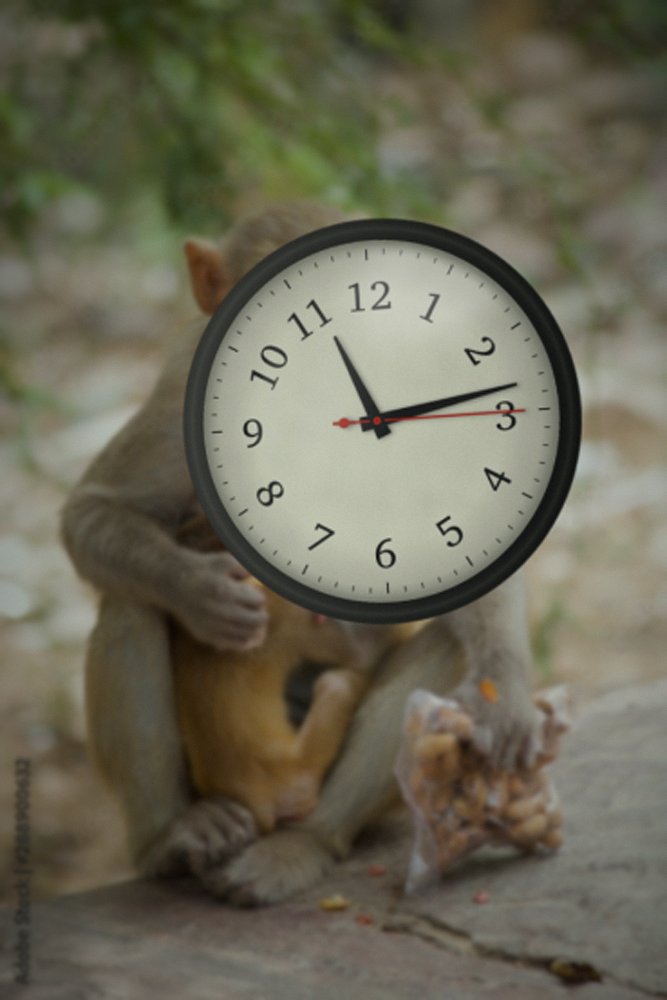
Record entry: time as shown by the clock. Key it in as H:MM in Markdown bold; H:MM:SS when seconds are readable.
**11:13:15**
